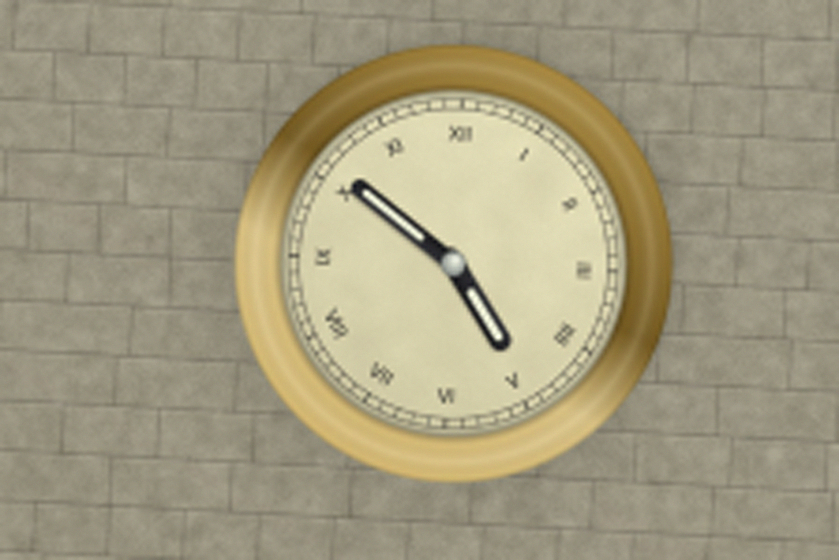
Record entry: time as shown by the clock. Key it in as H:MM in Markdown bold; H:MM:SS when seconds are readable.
**4:51**
